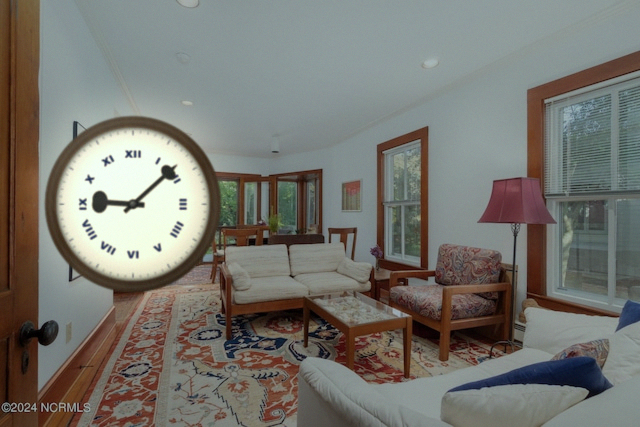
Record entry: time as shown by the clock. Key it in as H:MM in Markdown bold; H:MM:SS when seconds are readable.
**9:08**
